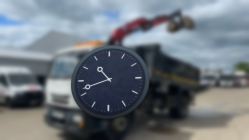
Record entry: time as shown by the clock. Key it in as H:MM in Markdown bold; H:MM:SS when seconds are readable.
**10:42**
